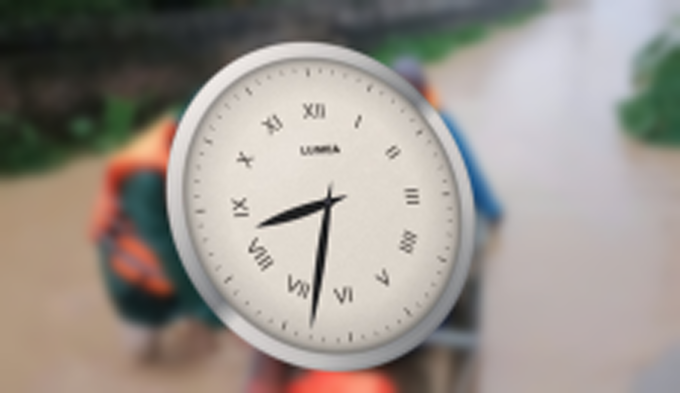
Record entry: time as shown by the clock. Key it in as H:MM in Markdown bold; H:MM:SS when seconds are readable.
**8:33**
